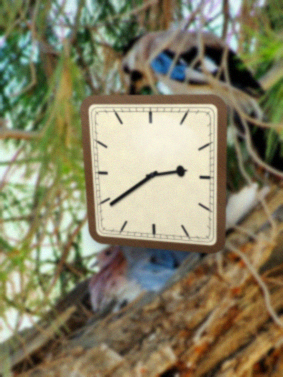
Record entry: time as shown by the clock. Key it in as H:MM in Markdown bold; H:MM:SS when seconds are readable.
**2:39**
